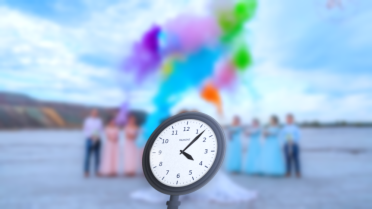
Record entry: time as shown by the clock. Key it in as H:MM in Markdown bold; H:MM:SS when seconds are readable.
**4:07**
